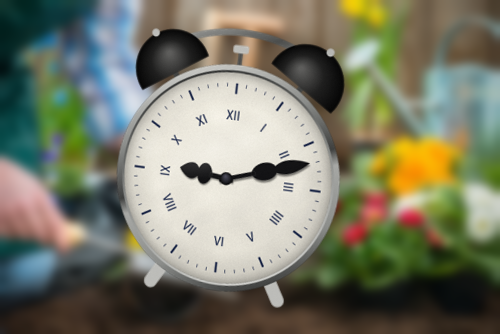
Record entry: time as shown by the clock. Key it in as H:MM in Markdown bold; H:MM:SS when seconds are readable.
**9:12**
